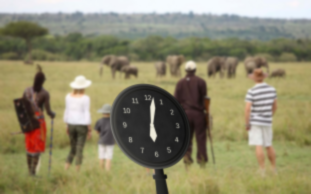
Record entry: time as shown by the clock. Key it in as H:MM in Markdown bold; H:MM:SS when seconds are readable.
**6:02**
